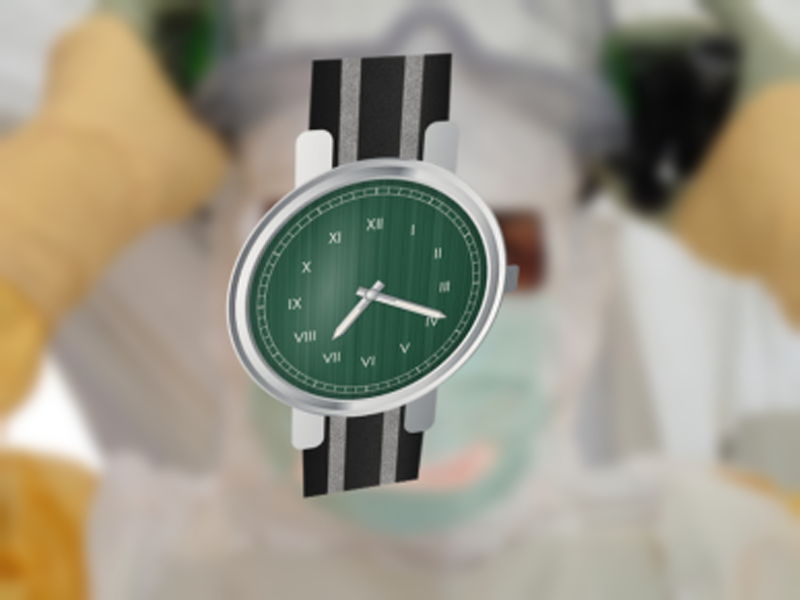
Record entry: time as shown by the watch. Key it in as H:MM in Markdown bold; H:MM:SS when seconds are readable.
**7:19**
